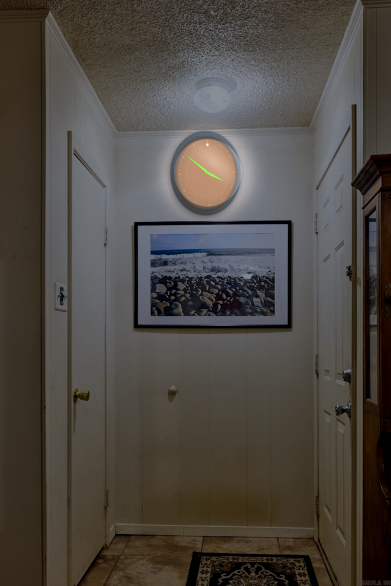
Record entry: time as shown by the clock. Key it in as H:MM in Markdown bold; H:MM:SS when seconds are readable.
**3:51**
